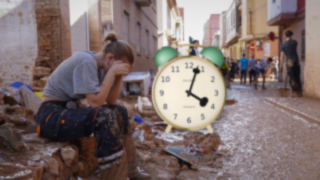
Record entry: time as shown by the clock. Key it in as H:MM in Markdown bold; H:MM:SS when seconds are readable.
**4:03**
